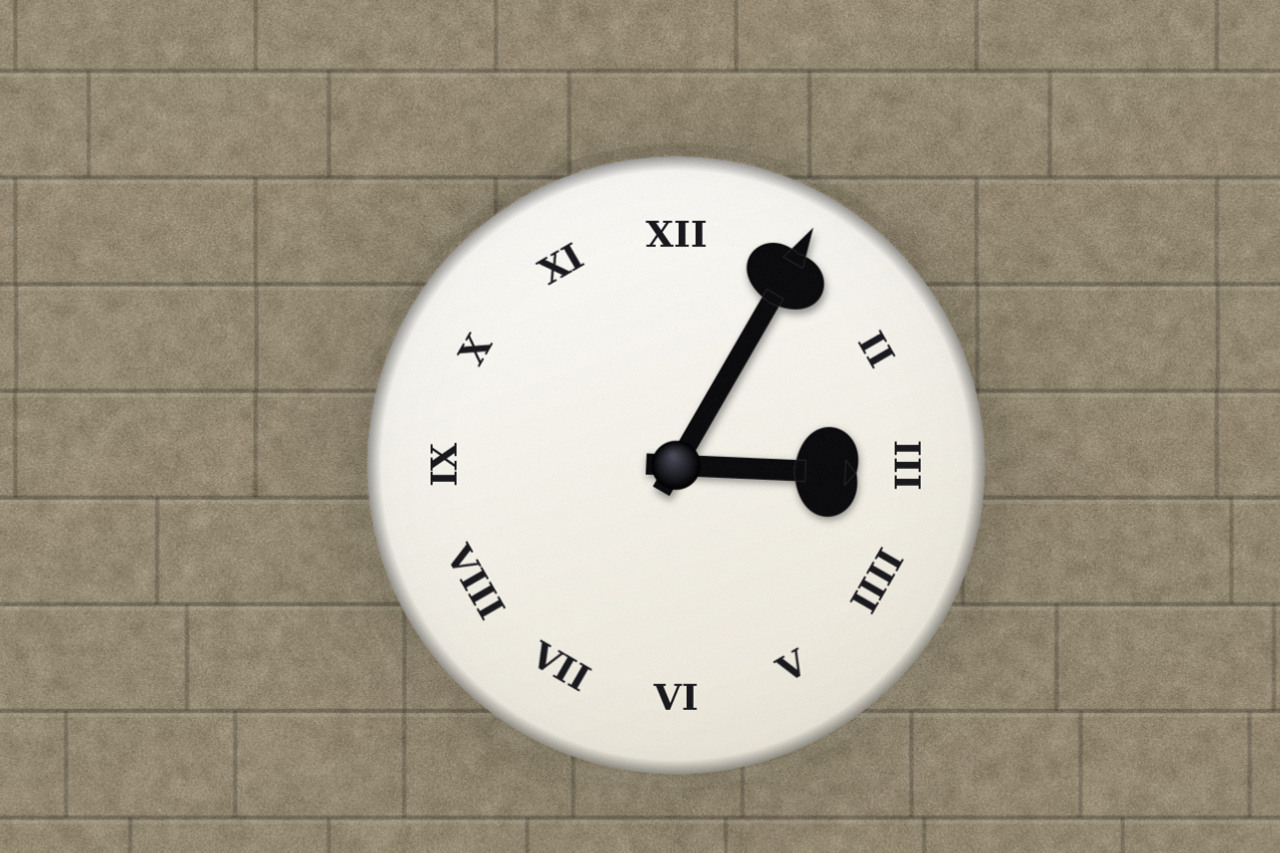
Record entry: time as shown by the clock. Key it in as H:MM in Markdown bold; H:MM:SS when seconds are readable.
**3:05**
